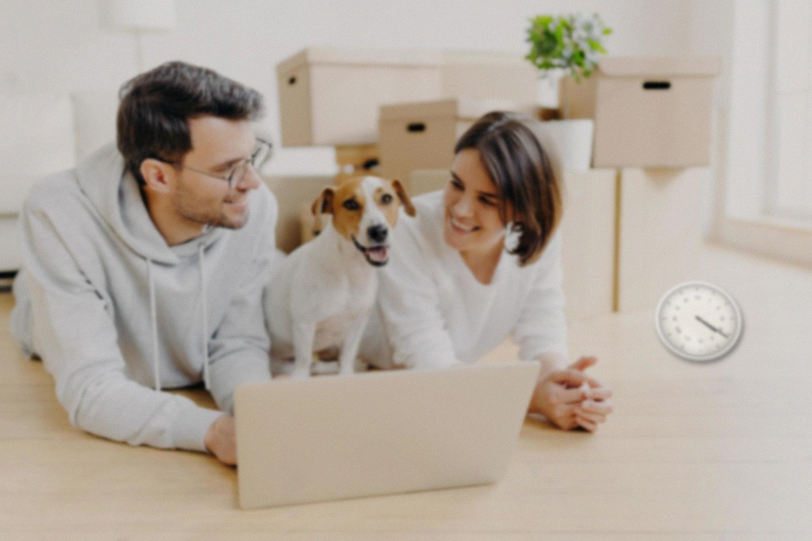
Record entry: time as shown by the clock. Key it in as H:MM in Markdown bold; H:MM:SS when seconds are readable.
**4:21**
